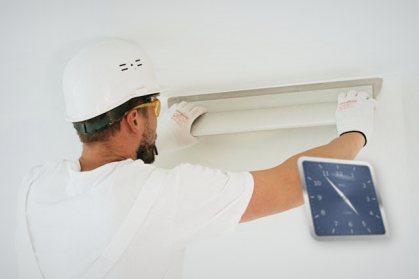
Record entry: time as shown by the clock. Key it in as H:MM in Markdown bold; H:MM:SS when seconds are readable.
**4:54**
